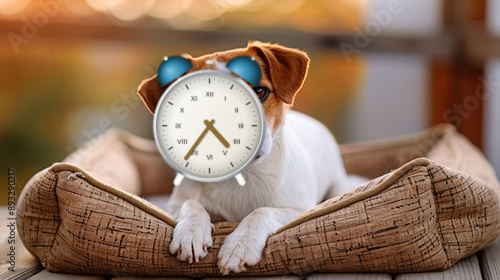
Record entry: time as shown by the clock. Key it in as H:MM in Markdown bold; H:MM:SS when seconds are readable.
**4:36**
